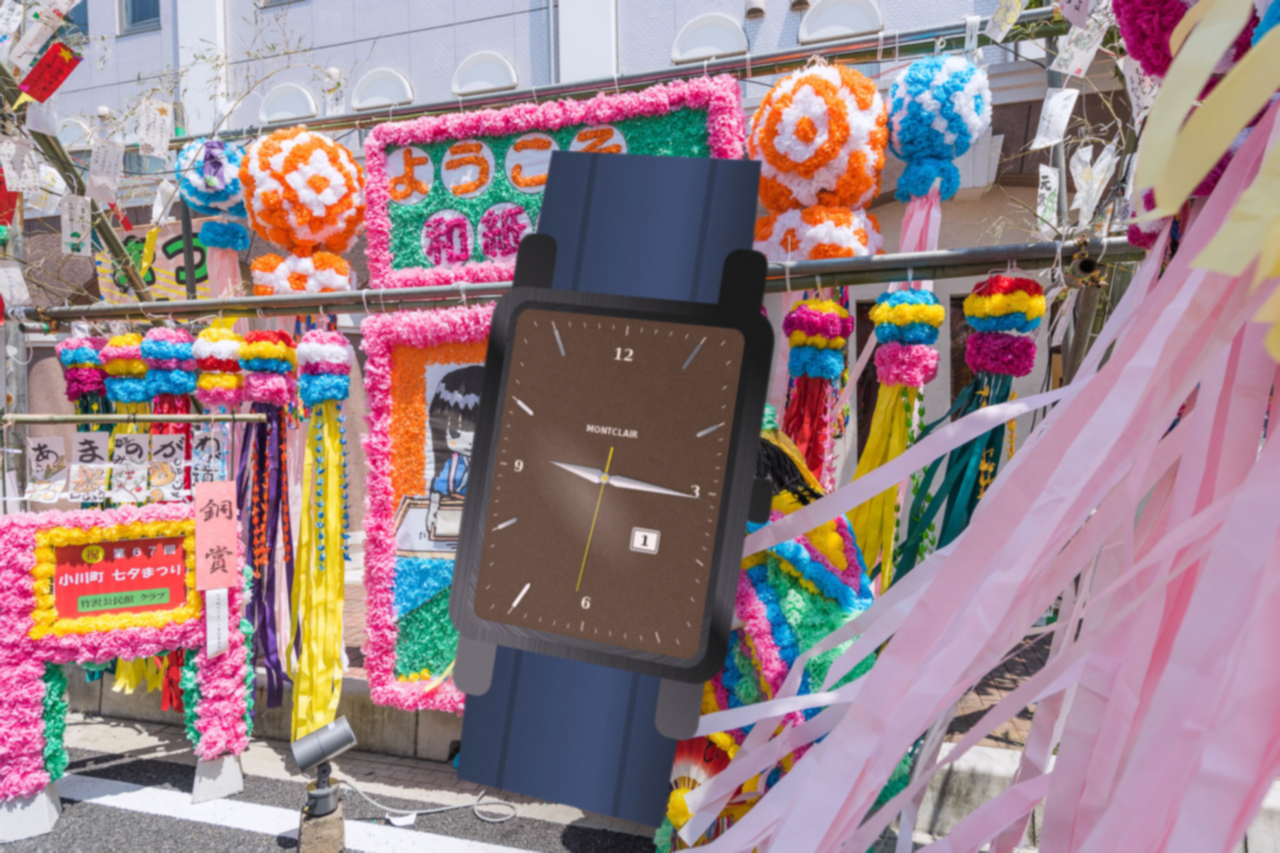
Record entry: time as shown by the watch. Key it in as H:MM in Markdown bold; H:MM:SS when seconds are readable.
**9:15:31**
